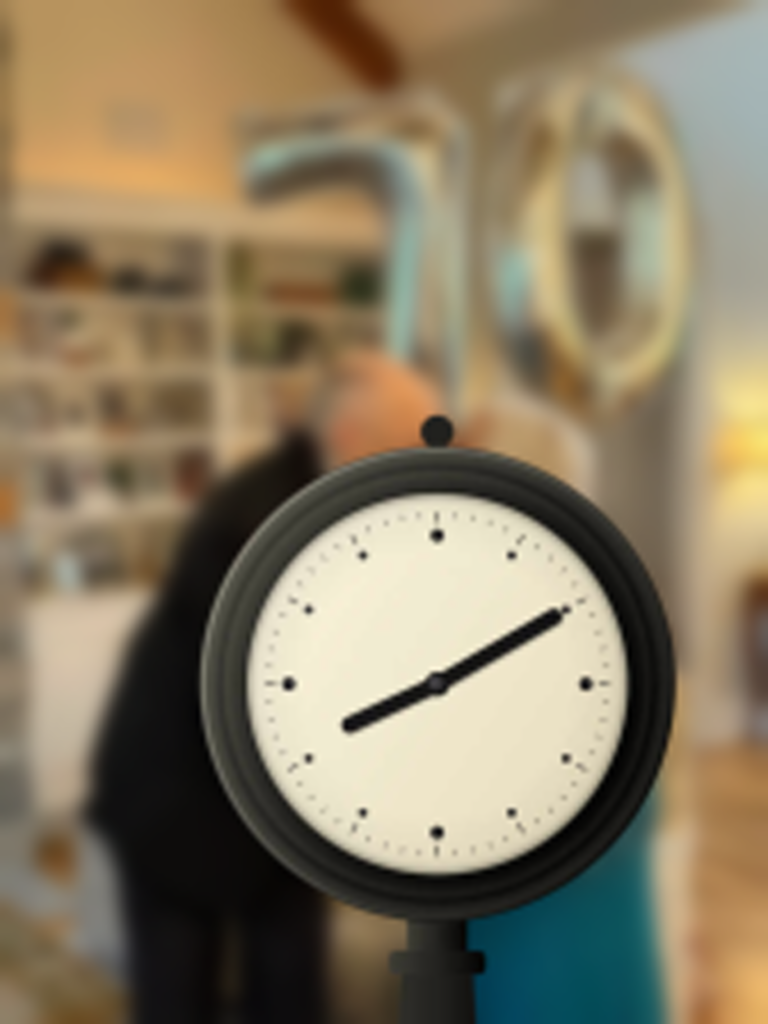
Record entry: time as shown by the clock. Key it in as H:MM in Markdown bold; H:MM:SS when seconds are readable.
**8:10**
